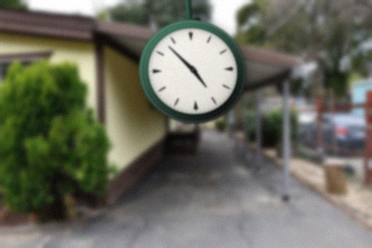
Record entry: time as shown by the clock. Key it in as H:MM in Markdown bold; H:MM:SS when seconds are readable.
**4:53**
